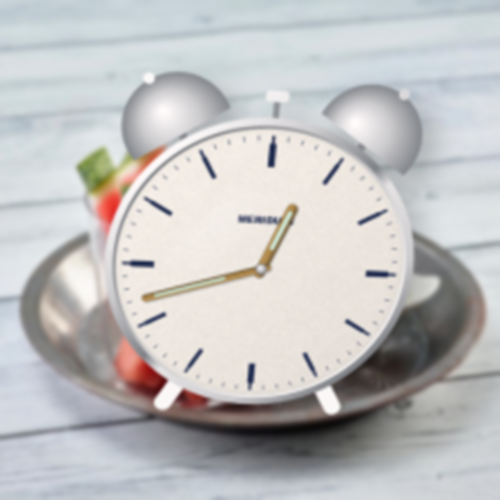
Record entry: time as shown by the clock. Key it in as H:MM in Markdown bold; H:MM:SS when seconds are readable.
**12:42**
